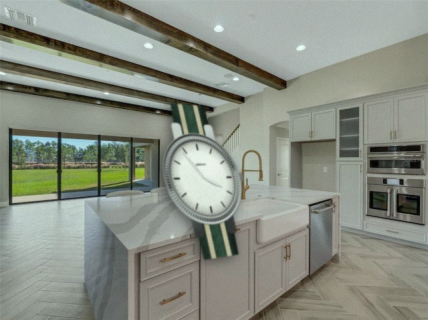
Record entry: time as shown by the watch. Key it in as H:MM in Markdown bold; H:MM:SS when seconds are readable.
**3:54**
